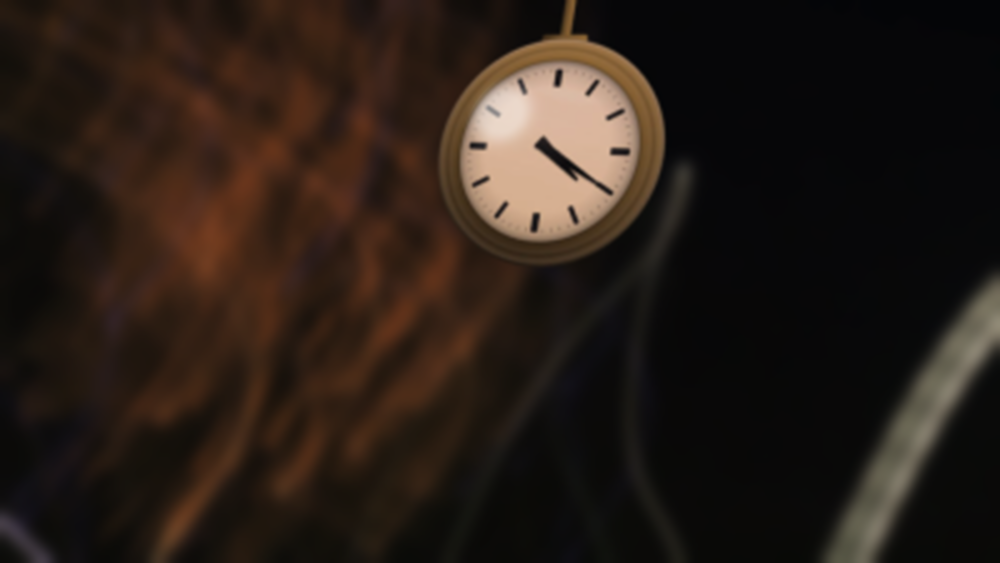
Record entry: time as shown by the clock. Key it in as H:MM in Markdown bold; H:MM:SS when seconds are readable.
**4:20**
